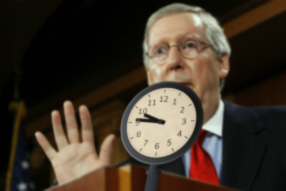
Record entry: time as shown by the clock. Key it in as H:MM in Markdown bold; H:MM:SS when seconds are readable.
**9:46**
